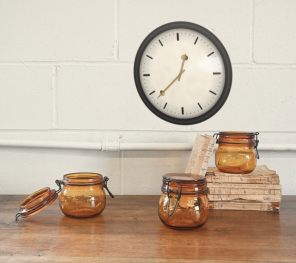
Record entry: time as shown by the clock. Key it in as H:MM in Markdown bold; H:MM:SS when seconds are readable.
**12:38**
